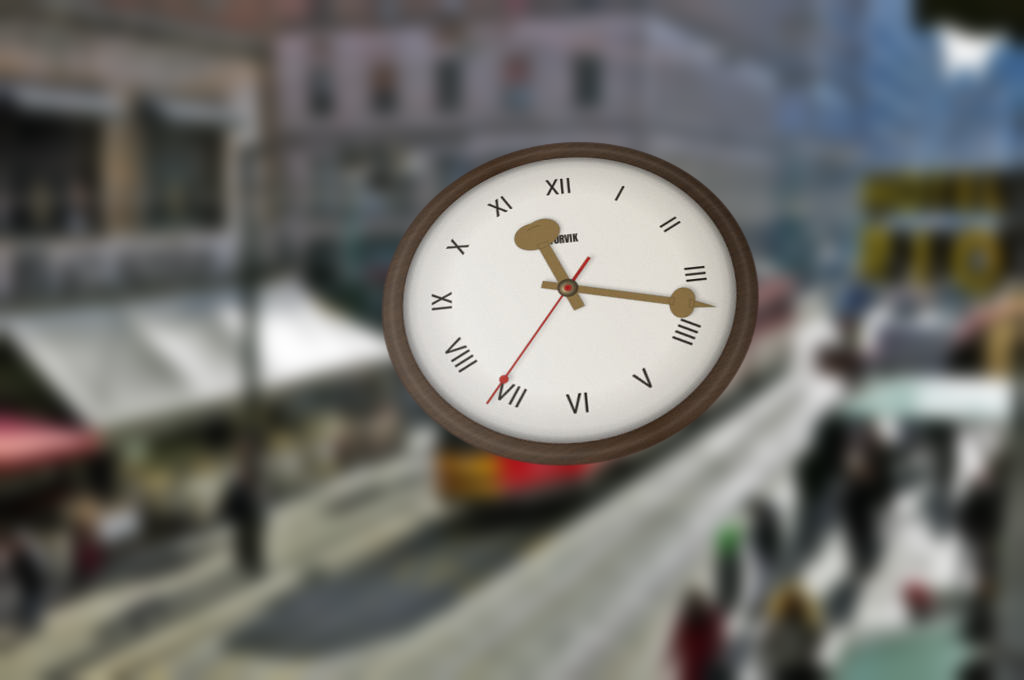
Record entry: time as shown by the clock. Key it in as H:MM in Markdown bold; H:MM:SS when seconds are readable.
**11:17:36**
